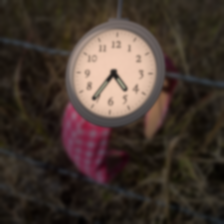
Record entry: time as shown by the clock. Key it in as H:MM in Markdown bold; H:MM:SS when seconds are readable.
**4:36**
